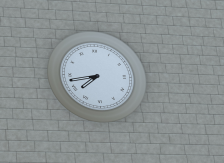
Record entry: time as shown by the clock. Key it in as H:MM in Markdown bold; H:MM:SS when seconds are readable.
**7:43**
